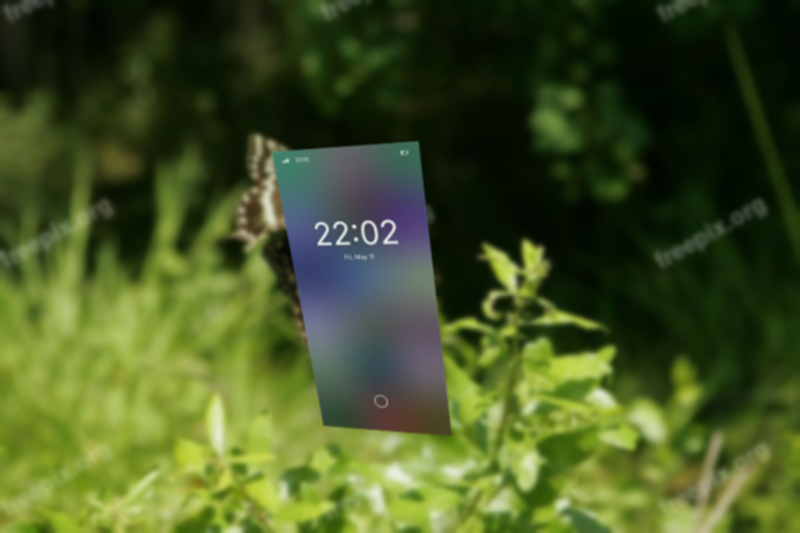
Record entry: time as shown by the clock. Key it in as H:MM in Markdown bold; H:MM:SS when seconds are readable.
**22:02**
